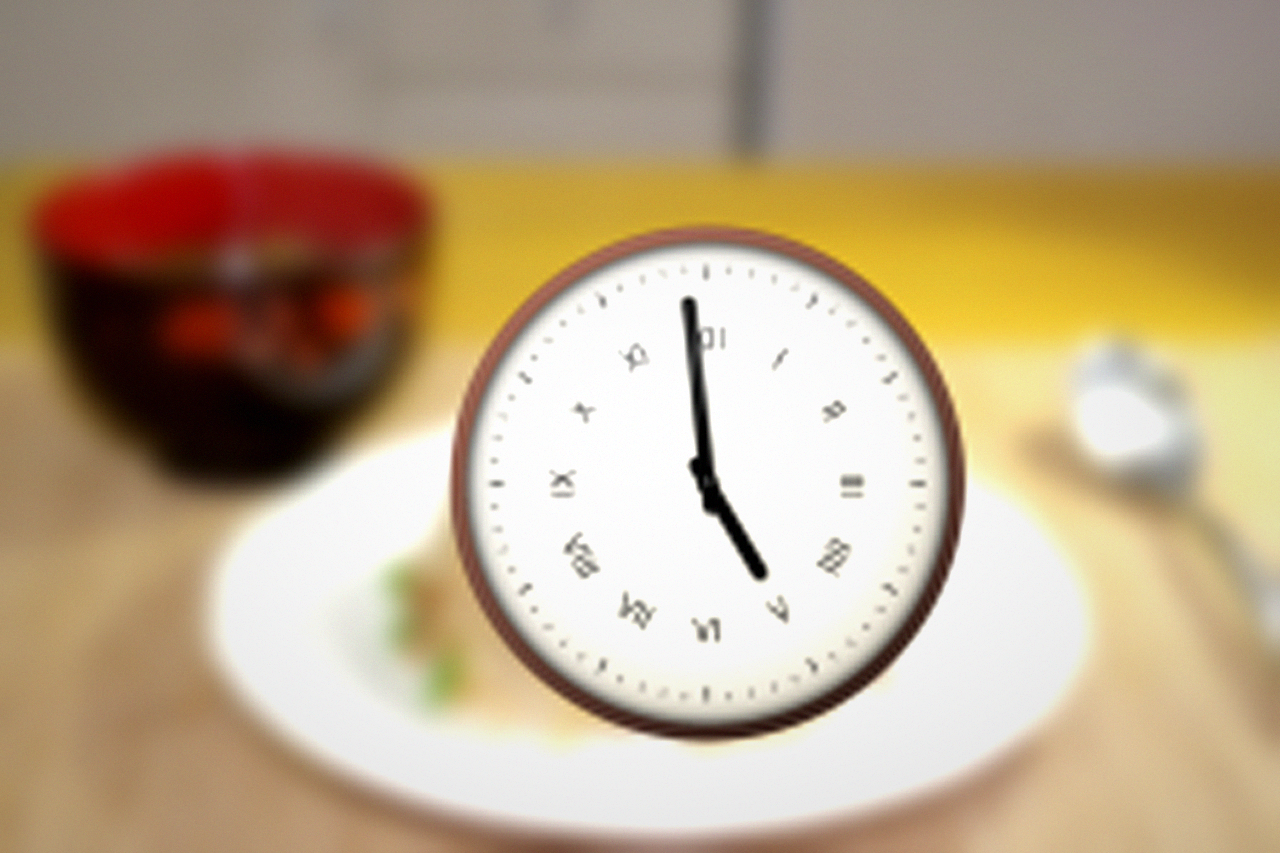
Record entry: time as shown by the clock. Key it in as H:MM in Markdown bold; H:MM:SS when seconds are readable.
**4:59**
